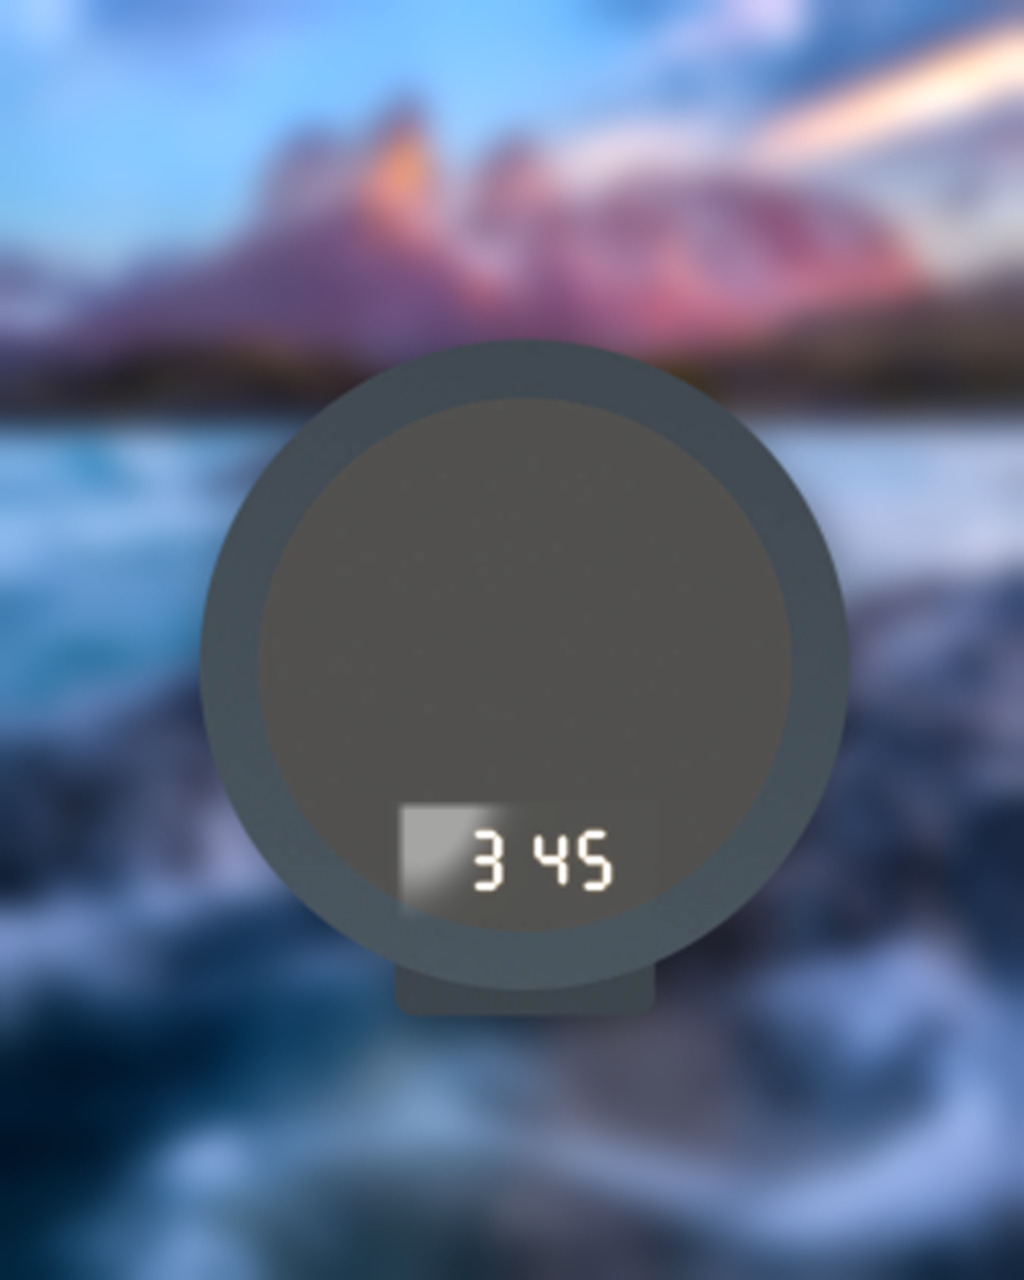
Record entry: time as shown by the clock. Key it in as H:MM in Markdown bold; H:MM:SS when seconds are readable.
**3:45**
